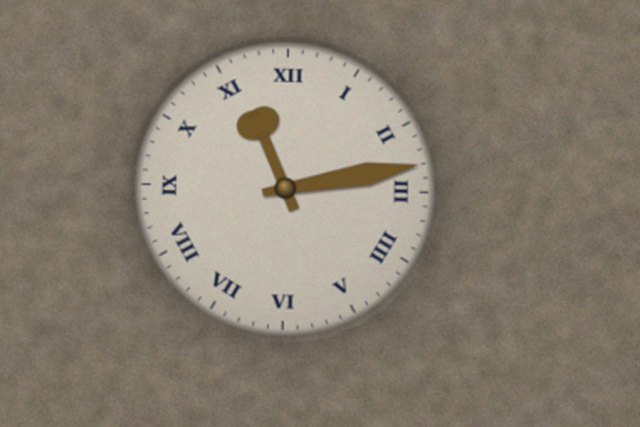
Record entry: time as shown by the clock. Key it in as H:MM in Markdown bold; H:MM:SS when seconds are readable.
**11:13**
